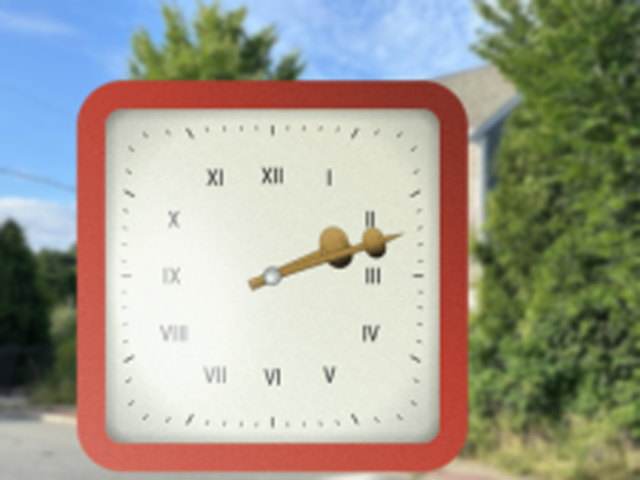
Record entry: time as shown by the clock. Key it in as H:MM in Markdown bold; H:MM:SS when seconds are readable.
**2:12**
